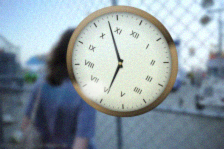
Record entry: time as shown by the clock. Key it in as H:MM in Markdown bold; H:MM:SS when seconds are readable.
**5:53**
